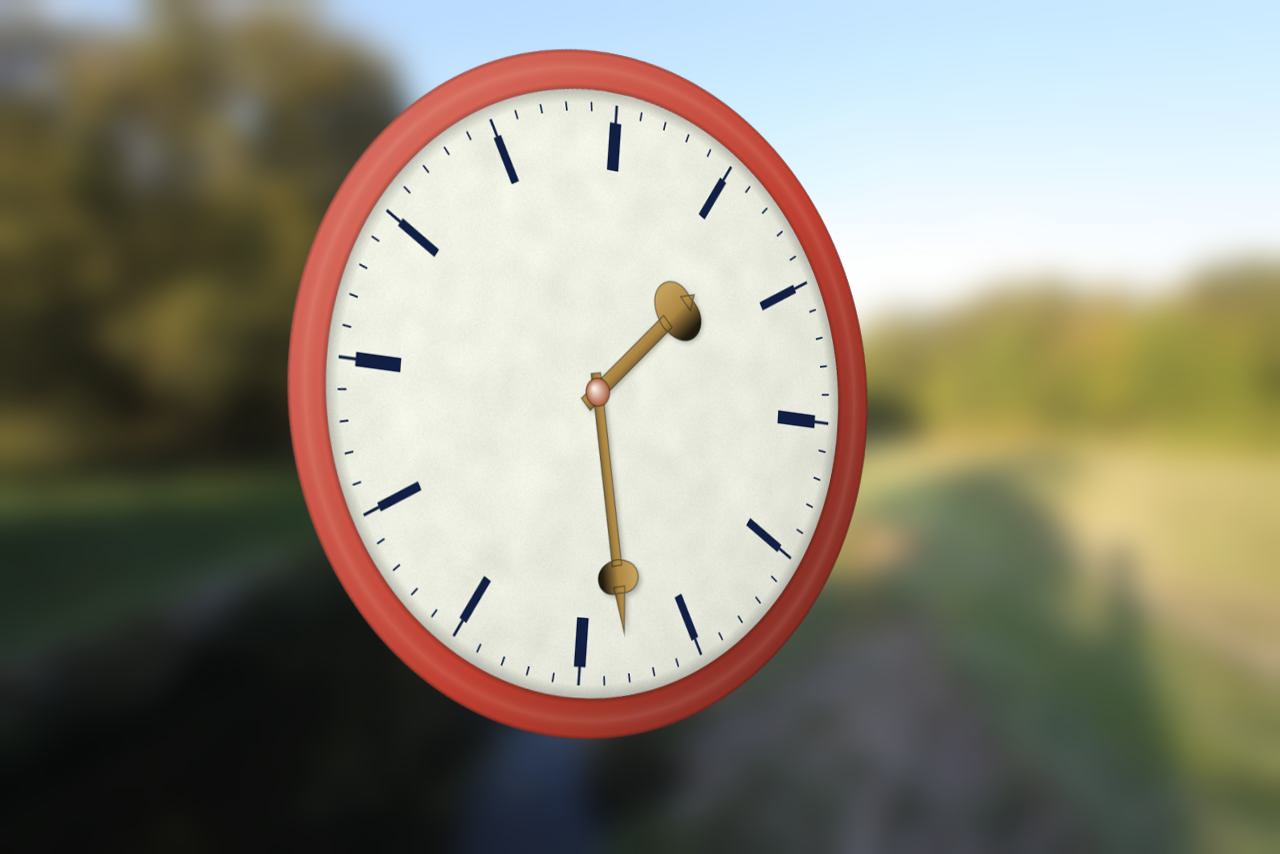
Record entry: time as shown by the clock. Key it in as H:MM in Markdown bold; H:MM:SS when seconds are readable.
**1:28**
